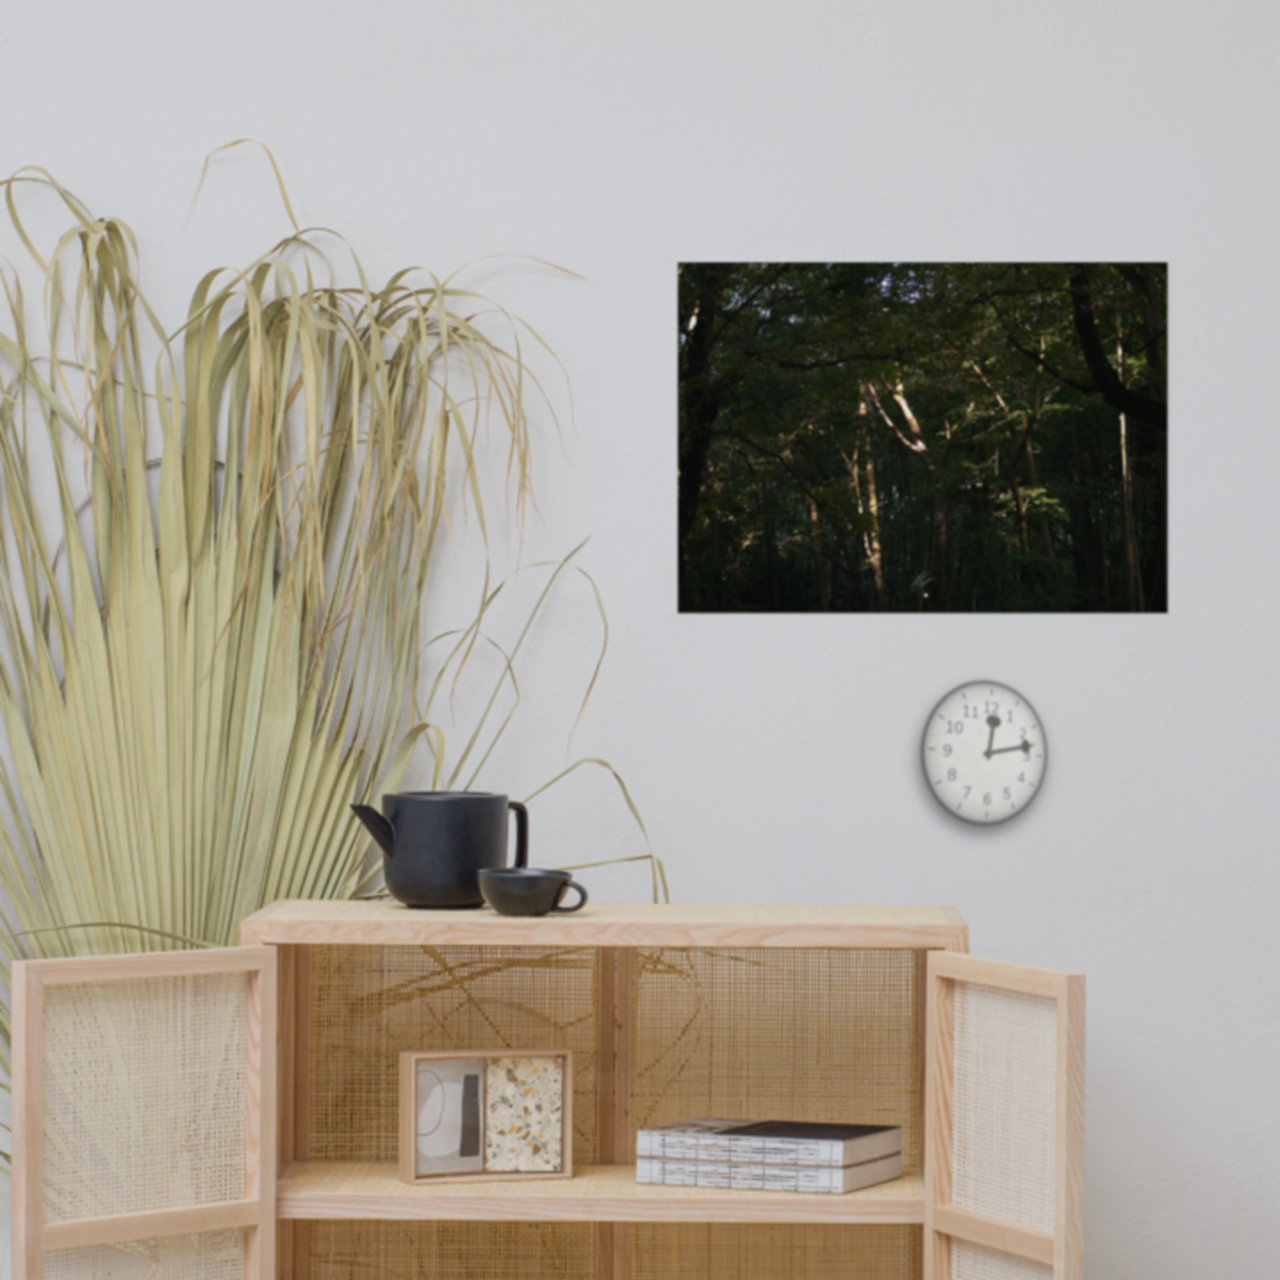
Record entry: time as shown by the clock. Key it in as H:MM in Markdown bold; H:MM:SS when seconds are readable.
**12:13**
